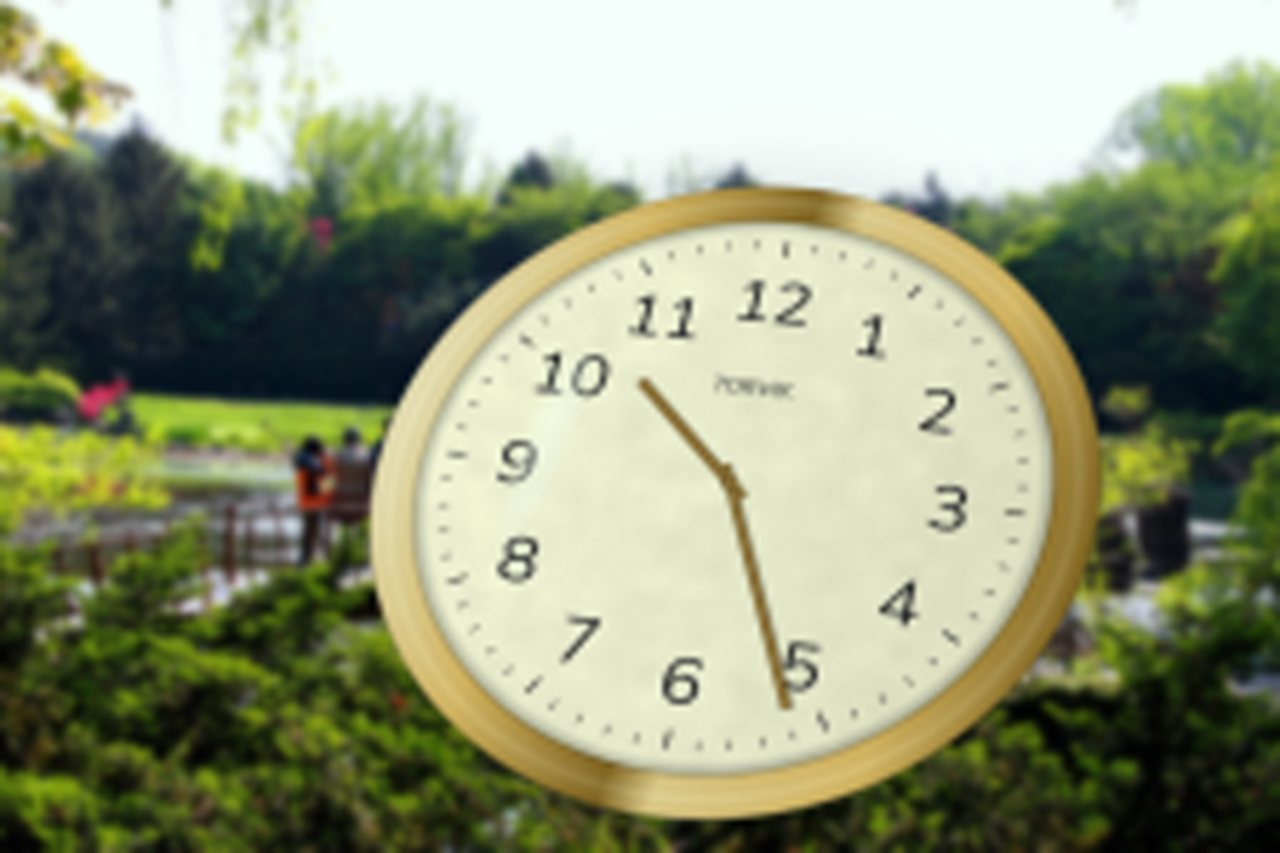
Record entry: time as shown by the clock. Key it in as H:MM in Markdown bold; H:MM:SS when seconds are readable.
**10:26**
